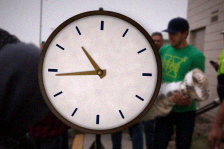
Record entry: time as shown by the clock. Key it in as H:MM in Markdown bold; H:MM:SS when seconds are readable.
**10:44**
